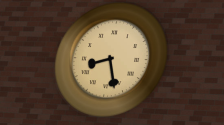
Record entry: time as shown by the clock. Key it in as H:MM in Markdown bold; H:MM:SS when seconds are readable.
**8:27**
